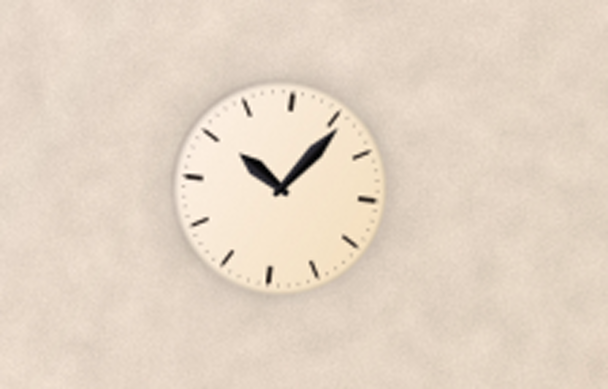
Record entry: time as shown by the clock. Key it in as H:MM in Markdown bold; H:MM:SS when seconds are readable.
**10:06**
